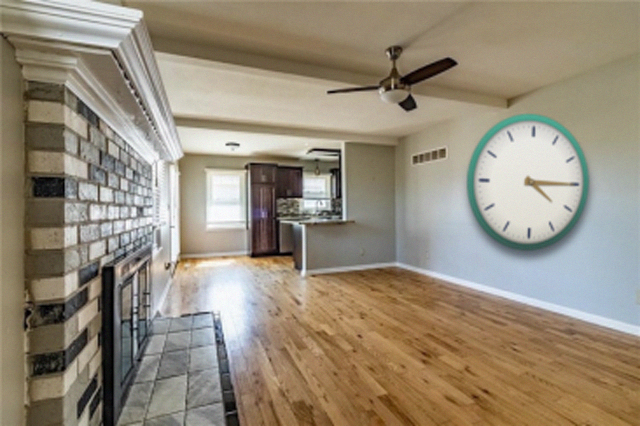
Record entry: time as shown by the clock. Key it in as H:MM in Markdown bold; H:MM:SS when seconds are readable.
**4:15**
